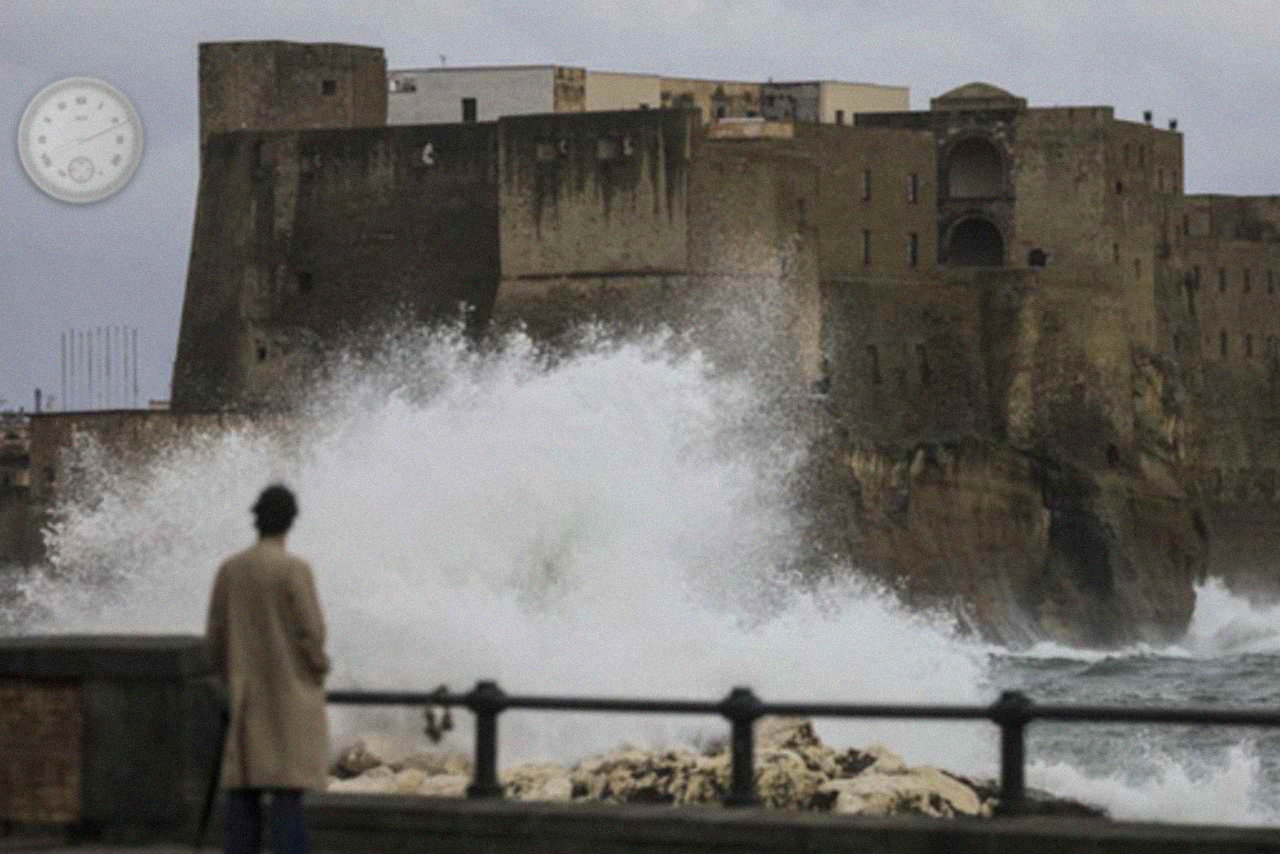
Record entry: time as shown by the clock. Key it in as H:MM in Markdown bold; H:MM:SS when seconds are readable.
**8:11**
